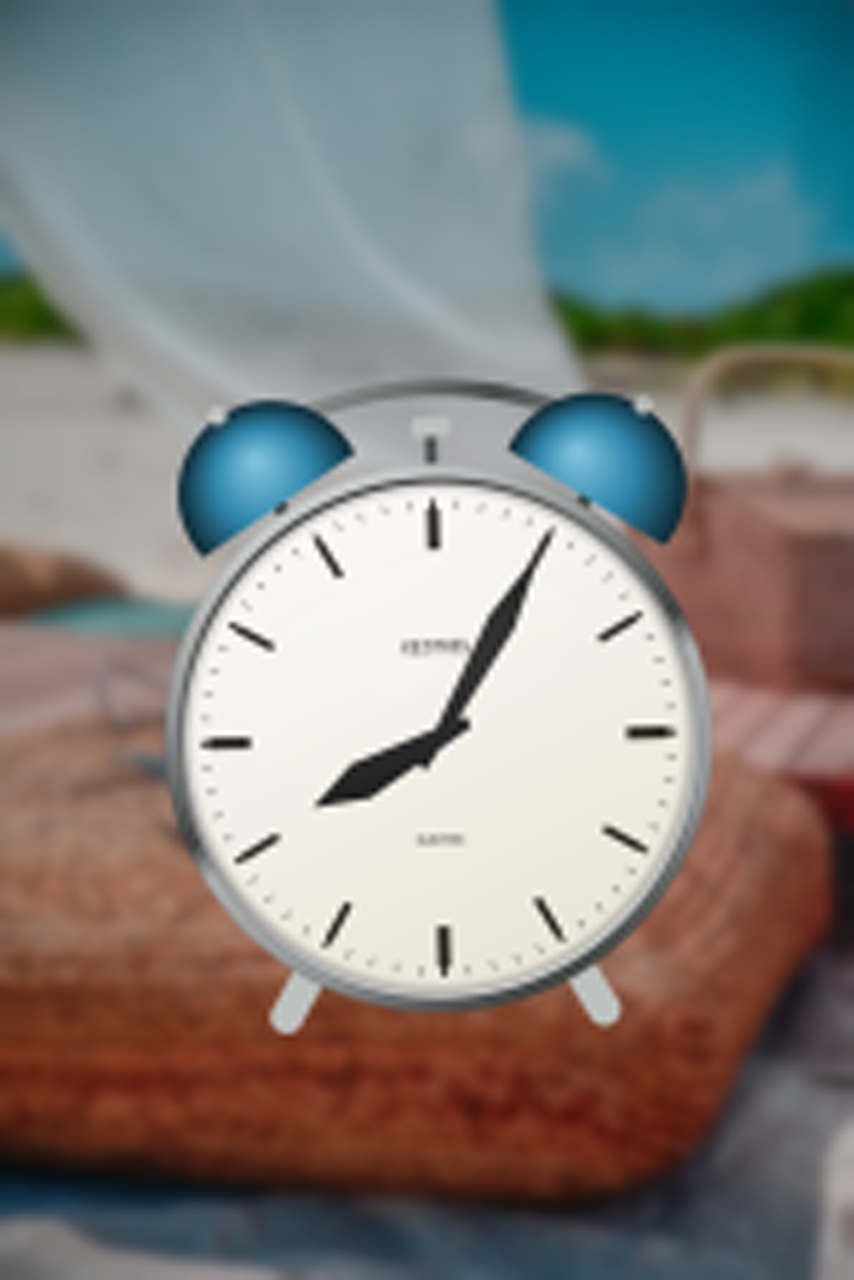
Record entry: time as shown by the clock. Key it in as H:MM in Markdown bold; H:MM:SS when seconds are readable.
**8:05**
